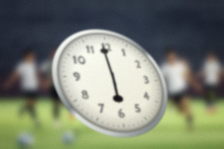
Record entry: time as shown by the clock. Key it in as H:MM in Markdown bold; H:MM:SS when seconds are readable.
**5:59**
